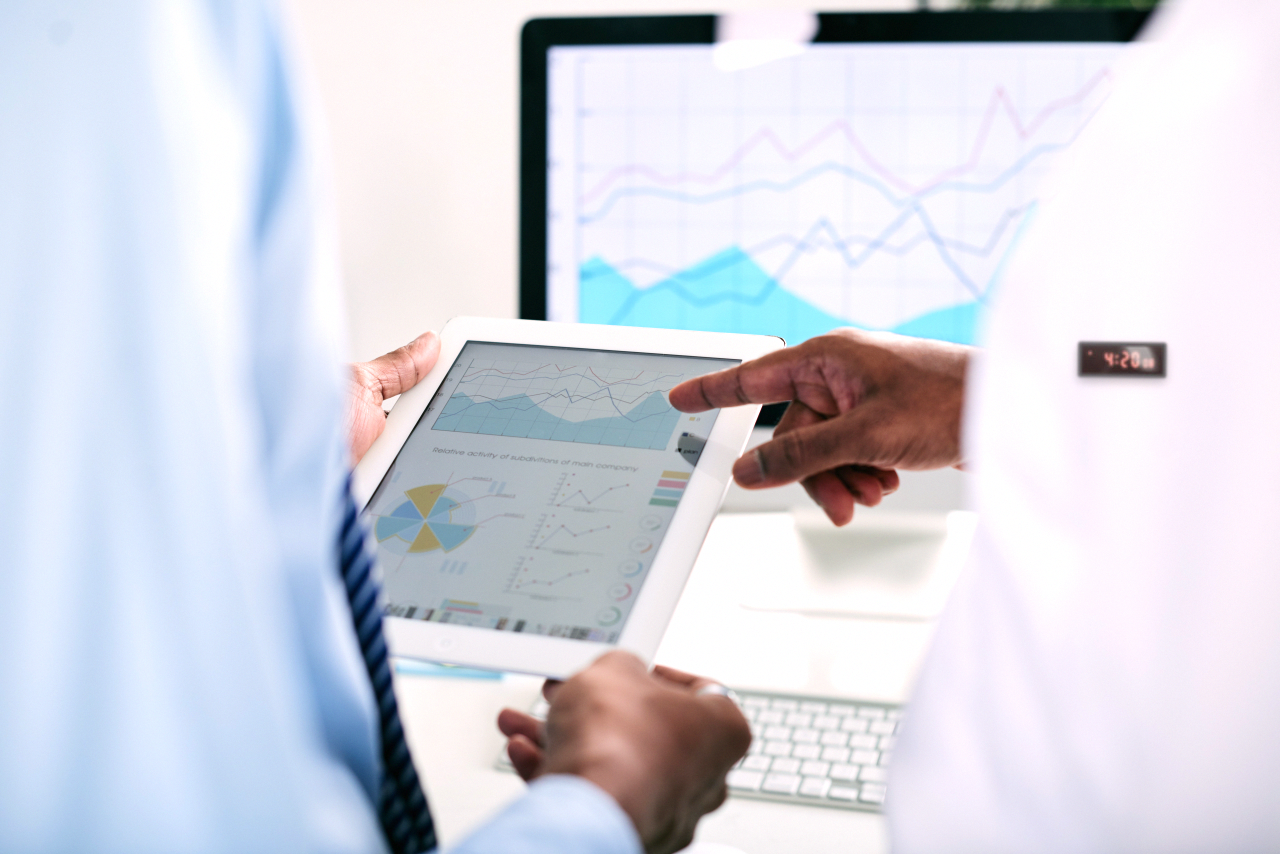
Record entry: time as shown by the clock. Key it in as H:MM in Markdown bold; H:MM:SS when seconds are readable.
**4:20**
